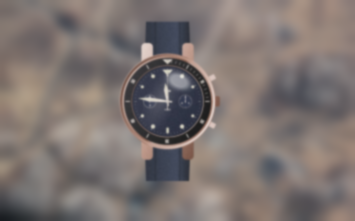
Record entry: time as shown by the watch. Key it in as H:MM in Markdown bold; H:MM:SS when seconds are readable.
**11:46**
